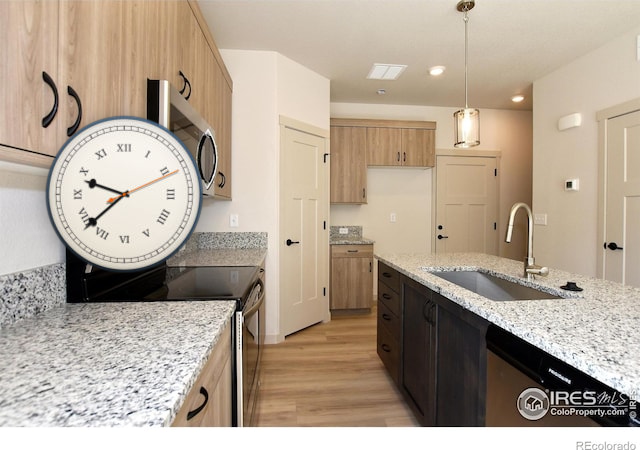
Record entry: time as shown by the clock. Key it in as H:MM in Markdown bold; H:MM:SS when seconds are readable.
**9:38:11**
